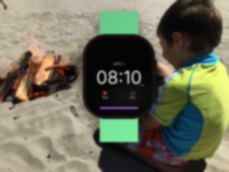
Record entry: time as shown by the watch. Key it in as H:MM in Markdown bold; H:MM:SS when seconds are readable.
**8:10**
